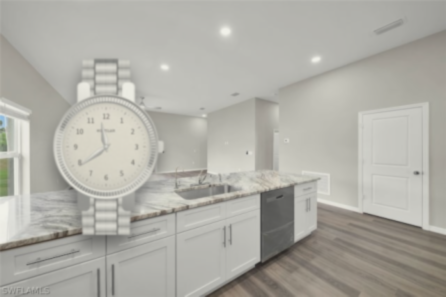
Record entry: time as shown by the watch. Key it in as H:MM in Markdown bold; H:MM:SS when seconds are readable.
**11:39**
